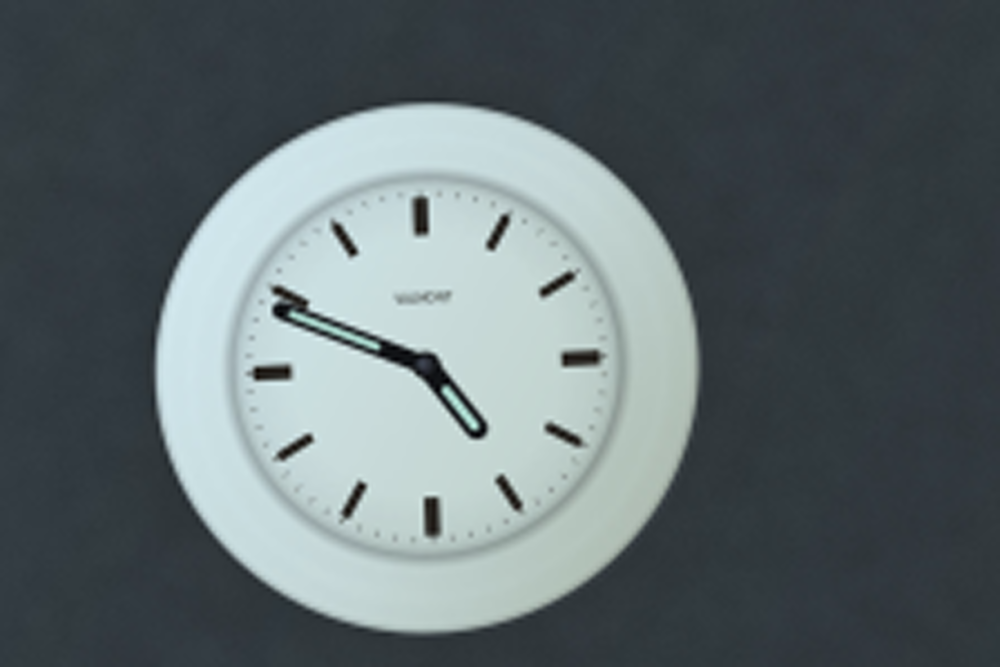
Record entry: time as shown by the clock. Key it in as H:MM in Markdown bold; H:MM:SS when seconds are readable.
**4:49**
